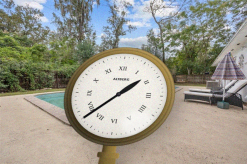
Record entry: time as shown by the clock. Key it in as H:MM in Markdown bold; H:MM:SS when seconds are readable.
**1:38**
